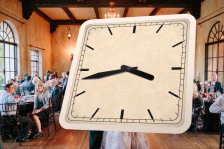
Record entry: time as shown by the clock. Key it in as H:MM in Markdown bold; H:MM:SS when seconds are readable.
**3:43**
